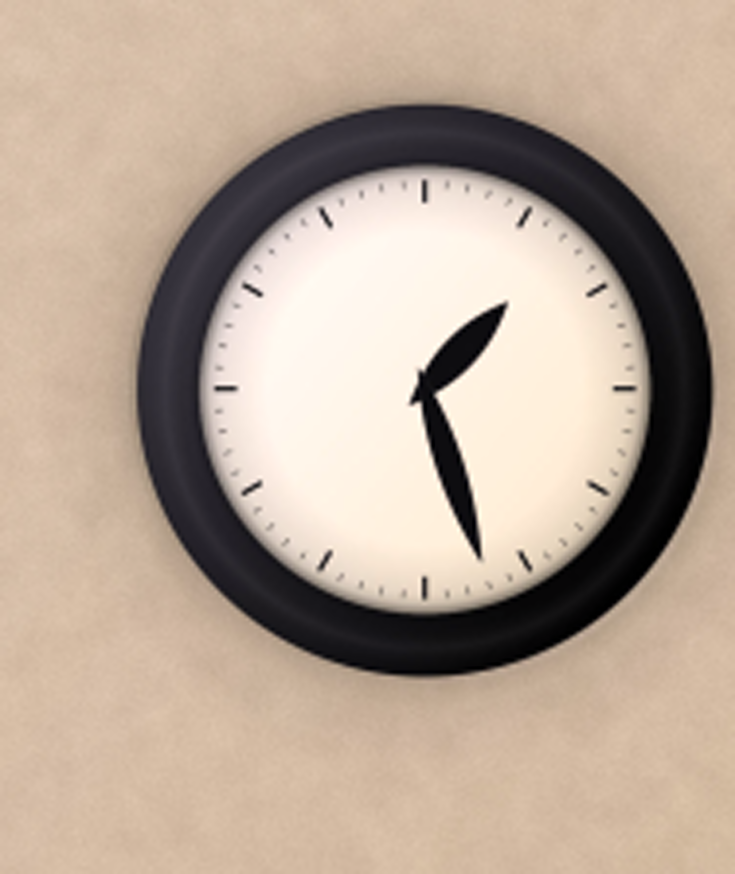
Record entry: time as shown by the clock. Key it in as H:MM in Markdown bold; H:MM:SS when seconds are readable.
**1:27**
